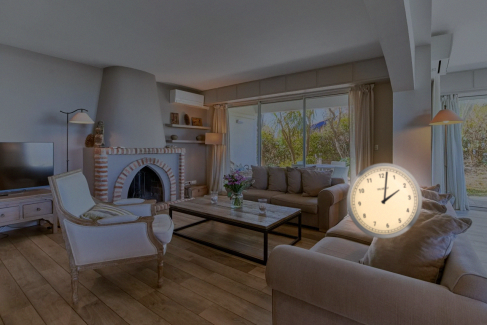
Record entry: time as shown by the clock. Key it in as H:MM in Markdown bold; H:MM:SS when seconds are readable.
**2:02**
